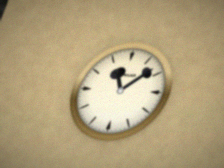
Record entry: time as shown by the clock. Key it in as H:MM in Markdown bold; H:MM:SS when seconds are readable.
**11:08**
